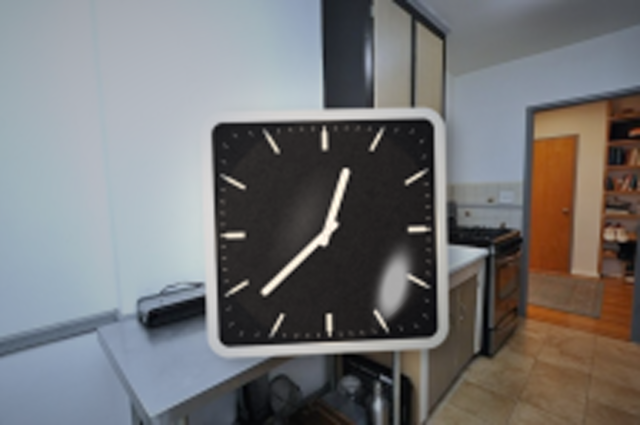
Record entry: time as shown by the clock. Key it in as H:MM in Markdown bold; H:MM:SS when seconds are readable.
**12:38**
